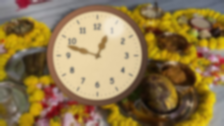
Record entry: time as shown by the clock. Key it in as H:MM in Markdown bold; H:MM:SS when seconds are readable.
**12:48**
